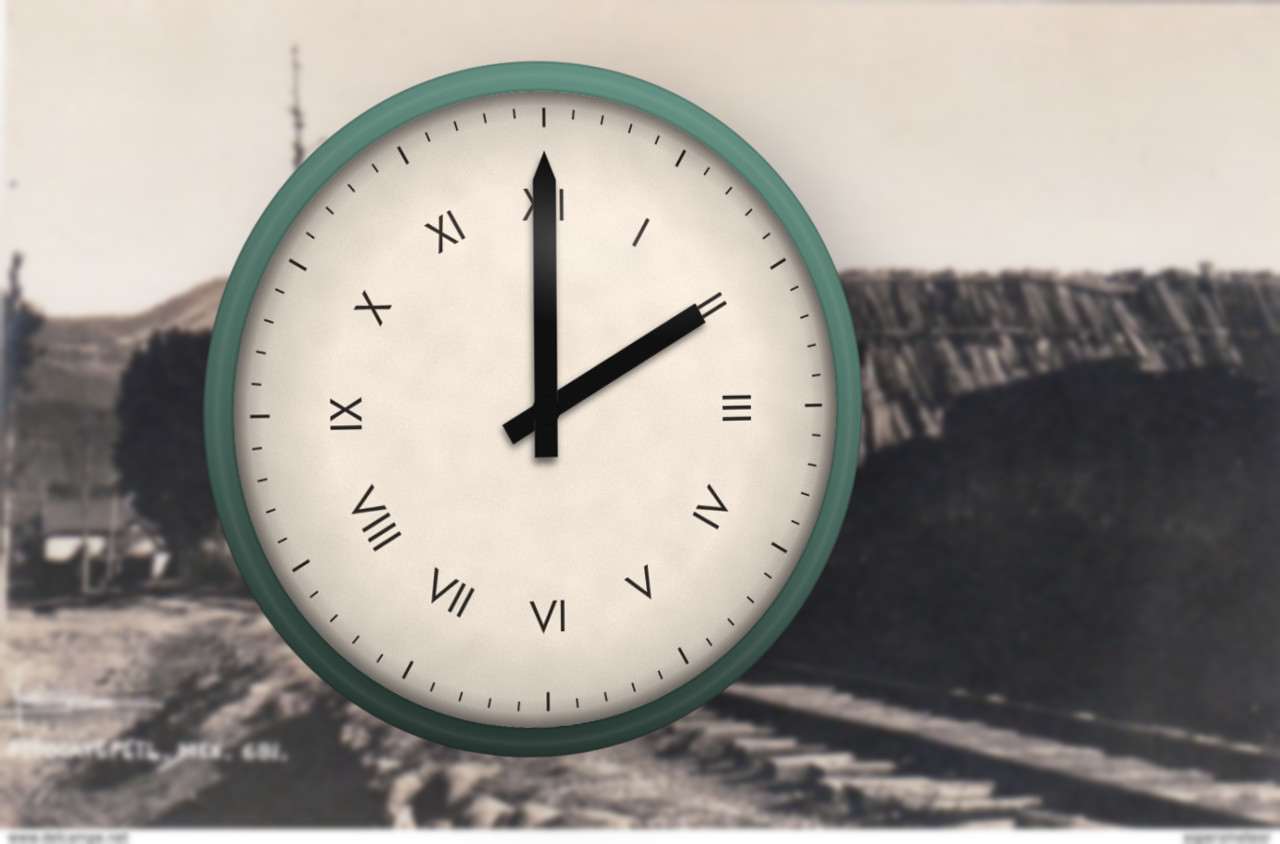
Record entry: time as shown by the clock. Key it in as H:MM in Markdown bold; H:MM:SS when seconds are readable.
**2:00**
